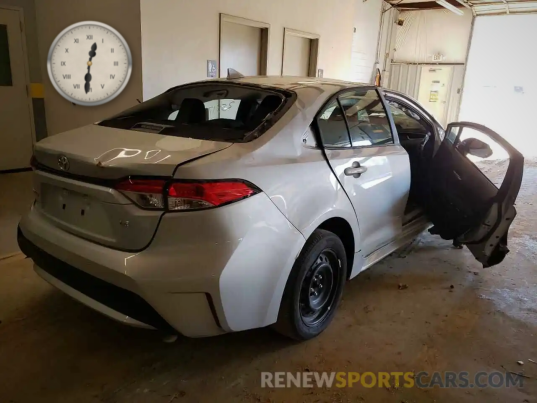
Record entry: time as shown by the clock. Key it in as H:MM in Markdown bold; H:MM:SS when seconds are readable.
**12:31**
